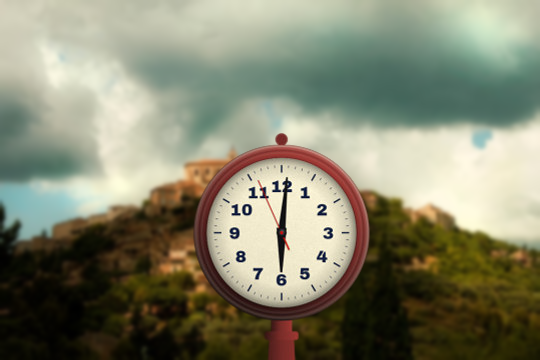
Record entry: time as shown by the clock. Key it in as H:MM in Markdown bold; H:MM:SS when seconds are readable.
**6:00:56**
